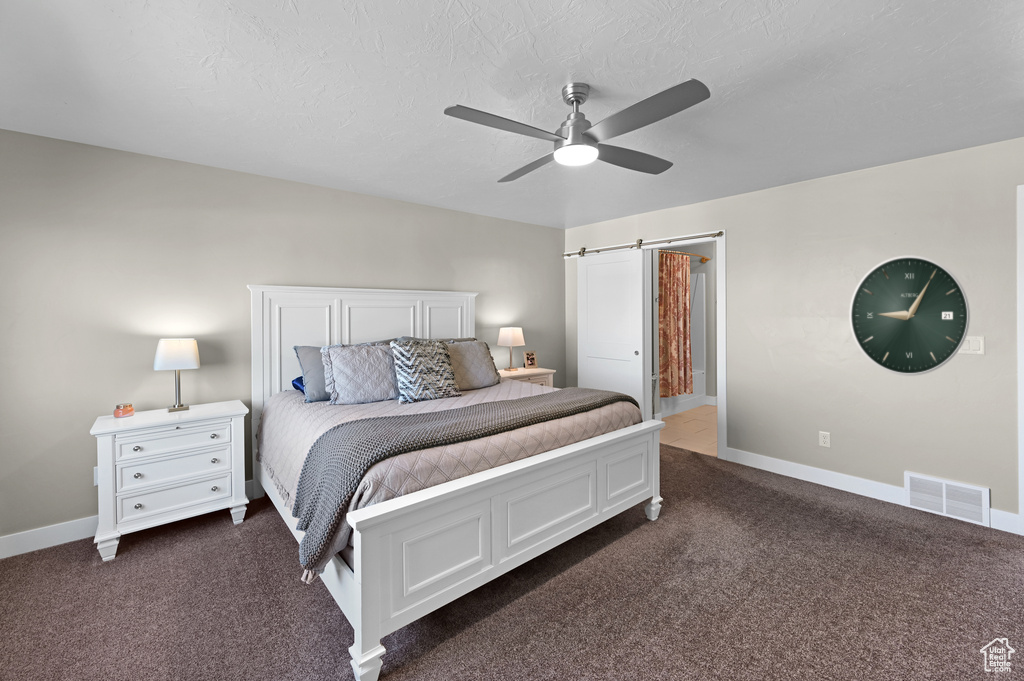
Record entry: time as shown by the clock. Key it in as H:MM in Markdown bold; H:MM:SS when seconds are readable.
**9:05**
